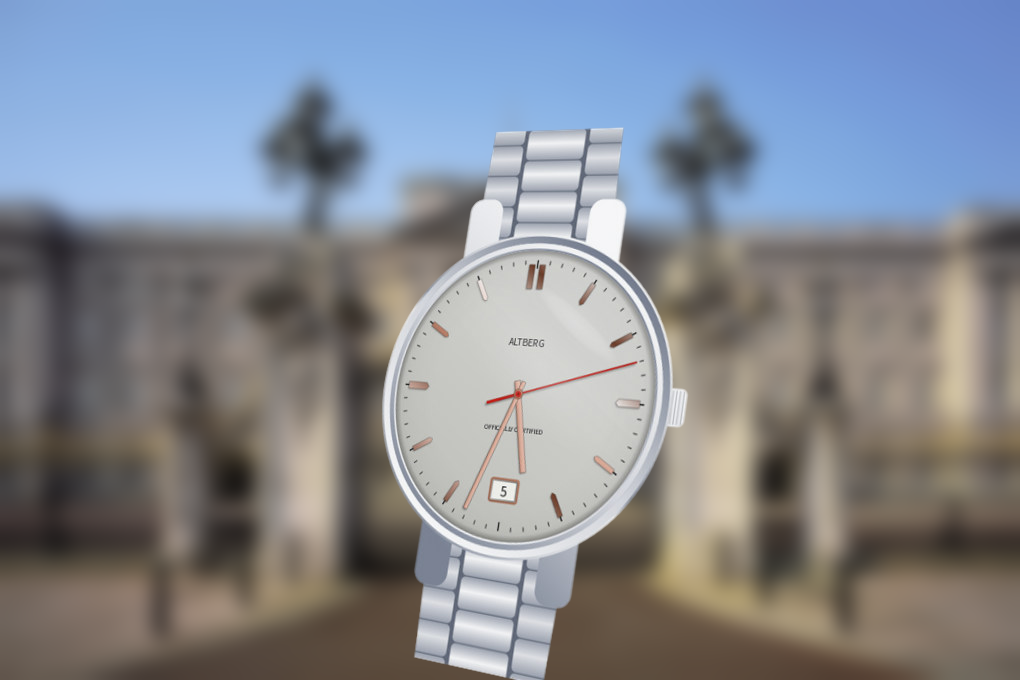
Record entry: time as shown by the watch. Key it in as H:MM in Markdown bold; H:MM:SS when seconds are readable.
**5:33:12**
